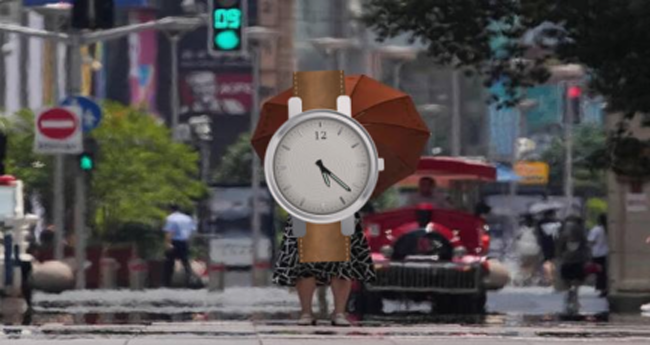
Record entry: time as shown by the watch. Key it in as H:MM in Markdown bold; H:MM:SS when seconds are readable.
**5:22**
